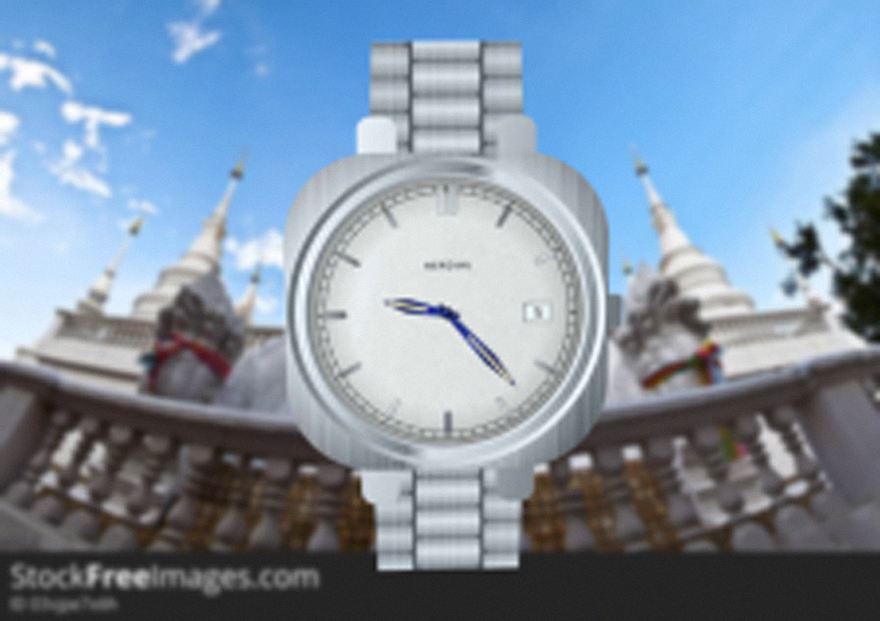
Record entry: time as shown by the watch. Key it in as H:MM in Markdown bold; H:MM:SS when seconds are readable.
**9:23**
